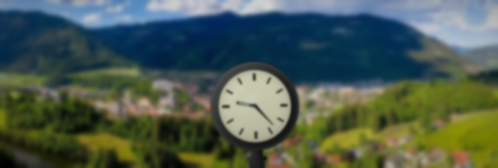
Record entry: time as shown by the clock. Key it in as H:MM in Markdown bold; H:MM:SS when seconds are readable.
**9:23**
